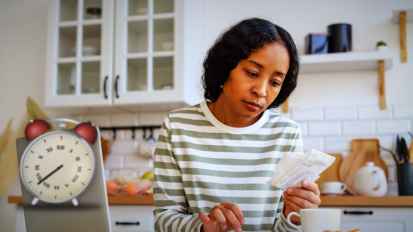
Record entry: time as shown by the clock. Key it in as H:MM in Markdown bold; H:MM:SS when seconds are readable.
**7:38**
